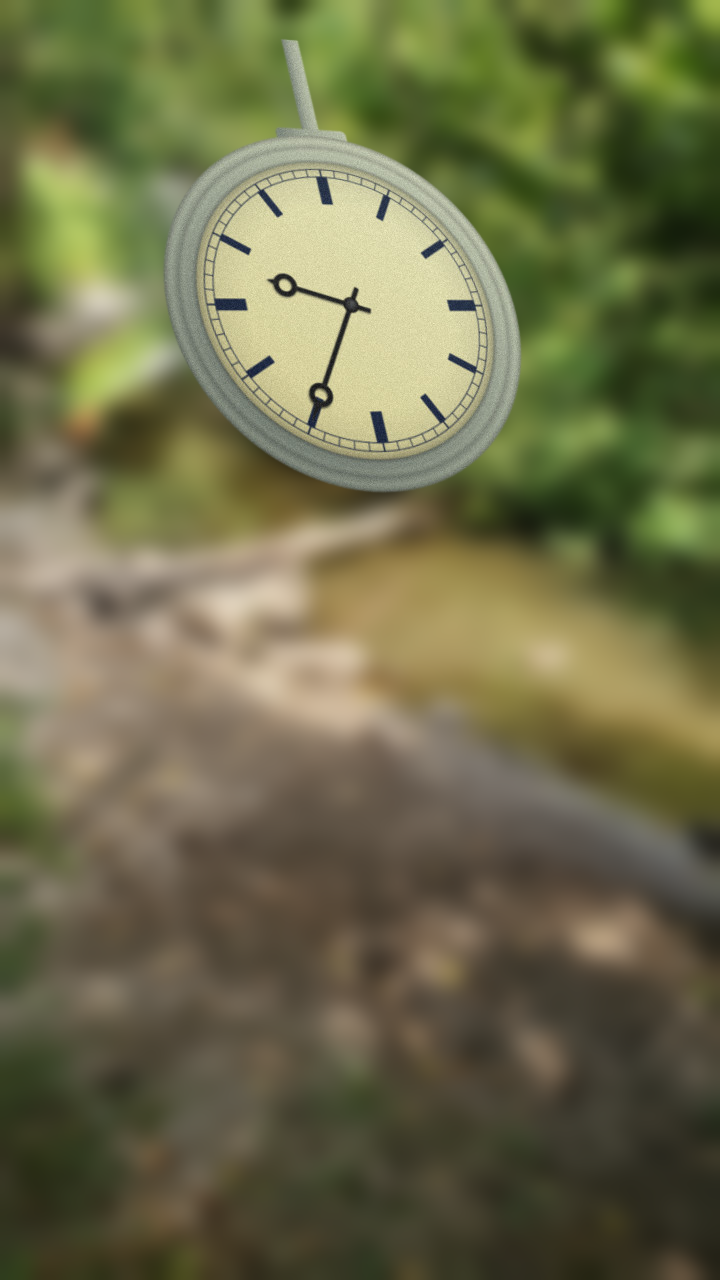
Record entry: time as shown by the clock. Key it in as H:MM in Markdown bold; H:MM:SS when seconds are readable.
**9:35**
